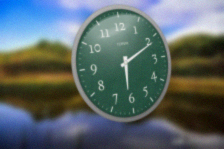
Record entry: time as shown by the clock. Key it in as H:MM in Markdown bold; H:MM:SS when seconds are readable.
**6:11**
